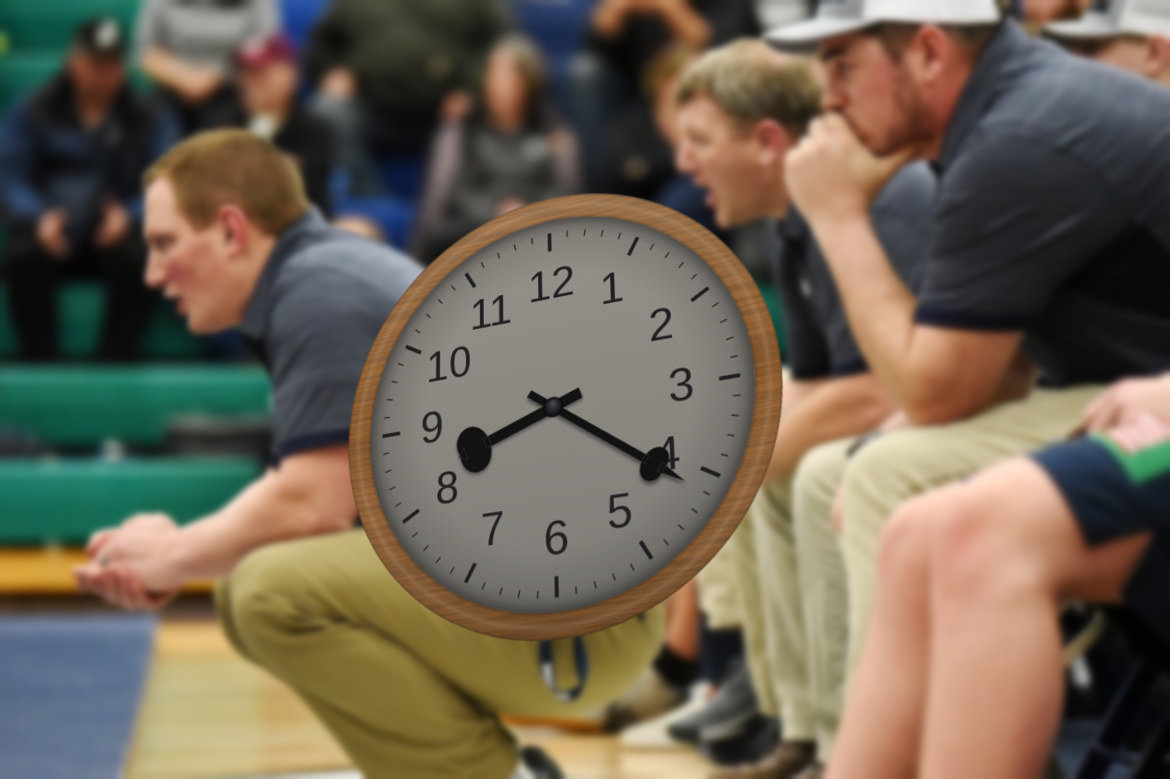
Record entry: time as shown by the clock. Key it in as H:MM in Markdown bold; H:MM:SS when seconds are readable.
**8:21**
